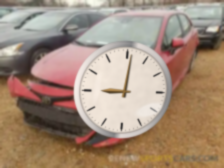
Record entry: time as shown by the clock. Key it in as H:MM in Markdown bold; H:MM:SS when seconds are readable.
**9:01**
